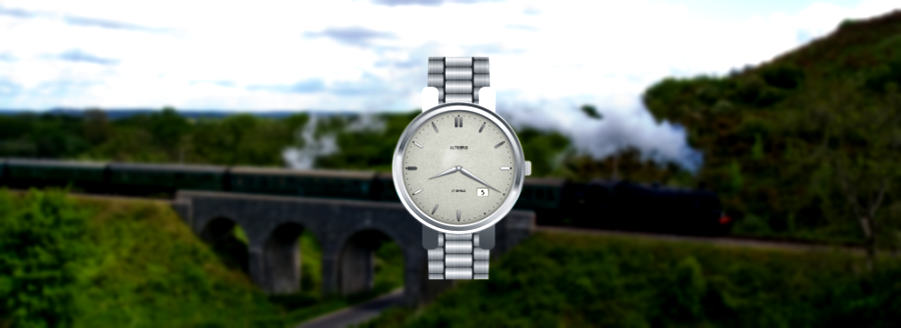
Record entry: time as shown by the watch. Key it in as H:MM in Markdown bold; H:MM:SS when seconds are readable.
**8:20**
